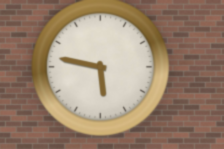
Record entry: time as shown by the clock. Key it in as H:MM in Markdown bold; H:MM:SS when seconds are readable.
**5:47**
